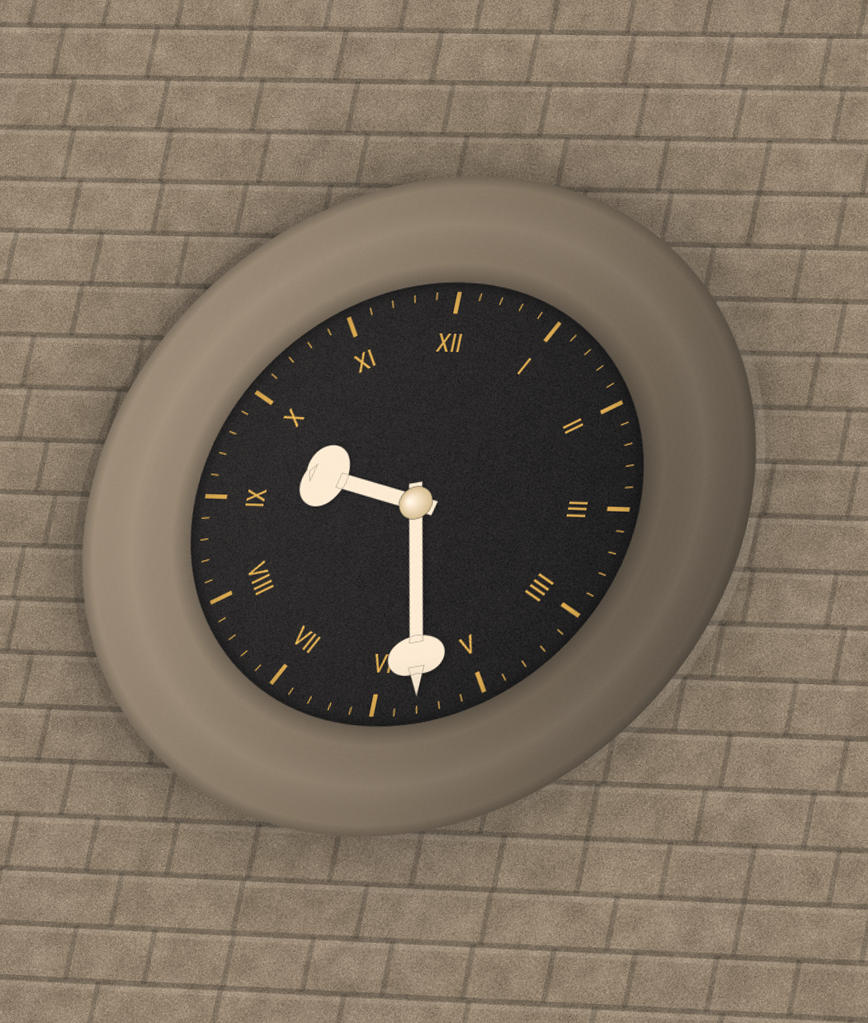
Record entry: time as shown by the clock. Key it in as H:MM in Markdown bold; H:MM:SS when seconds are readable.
**9:28**
